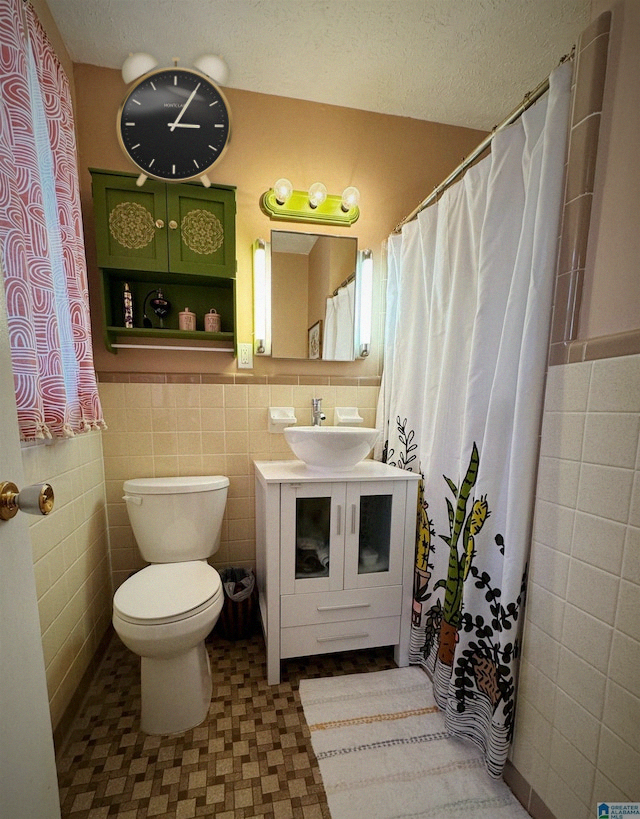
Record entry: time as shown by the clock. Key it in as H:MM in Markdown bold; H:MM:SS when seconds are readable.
**3:05**
